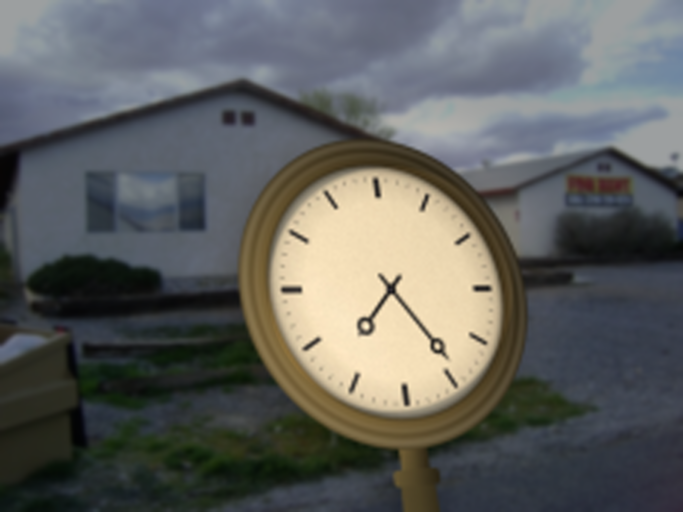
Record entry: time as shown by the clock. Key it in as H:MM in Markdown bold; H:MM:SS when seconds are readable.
**7:24**
